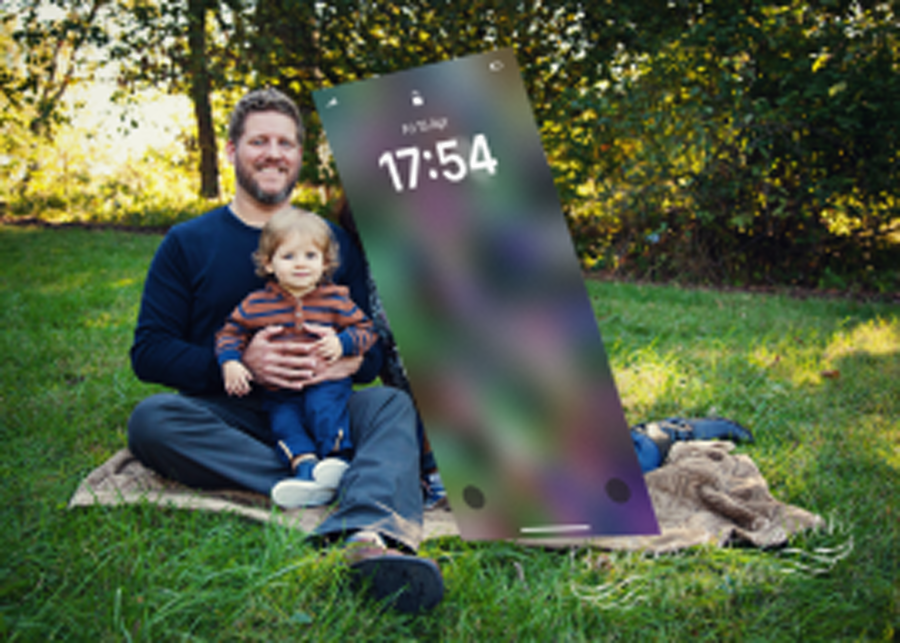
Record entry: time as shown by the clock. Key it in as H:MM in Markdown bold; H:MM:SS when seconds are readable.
**17:54**
